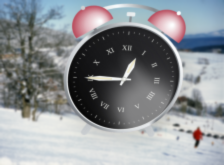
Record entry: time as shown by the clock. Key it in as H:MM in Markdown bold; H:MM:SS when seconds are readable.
**12:45**
